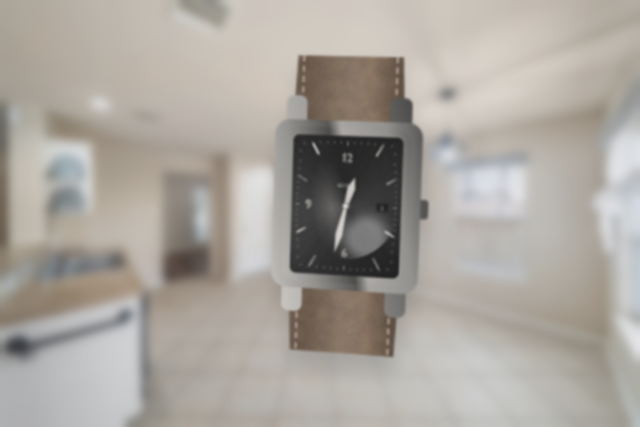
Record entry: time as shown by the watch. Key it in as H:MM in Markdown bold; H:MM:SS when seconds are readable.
**12:32**
